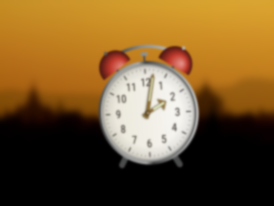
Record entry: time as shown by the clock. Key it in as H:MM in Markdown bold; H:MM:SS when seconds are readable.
**2:02**
